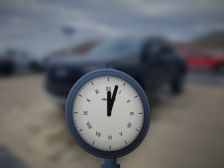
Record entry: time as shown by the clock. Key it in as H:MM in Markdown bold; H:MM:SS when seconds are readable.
**12:03**
